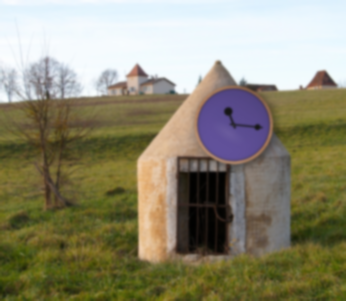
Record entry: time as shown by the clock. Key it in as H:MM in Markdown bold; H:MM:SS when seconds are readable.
**11:16**
